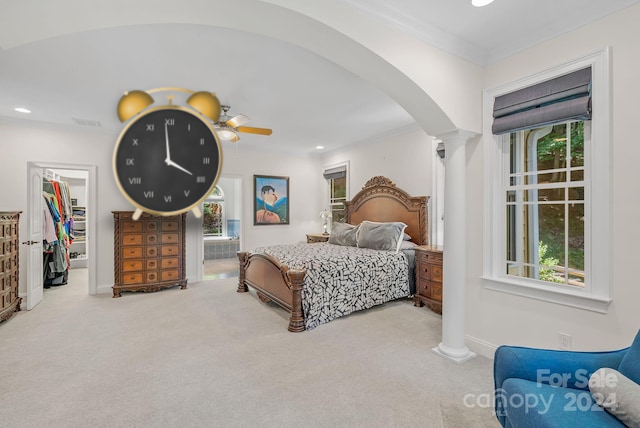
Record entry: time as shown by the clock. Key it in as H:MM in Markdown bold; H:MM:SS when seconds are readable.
**3:59**
